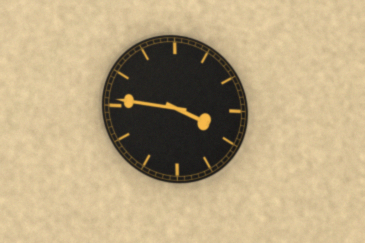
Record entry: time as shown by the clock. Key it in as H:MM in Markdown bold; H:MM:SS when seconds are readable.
**3:46**
